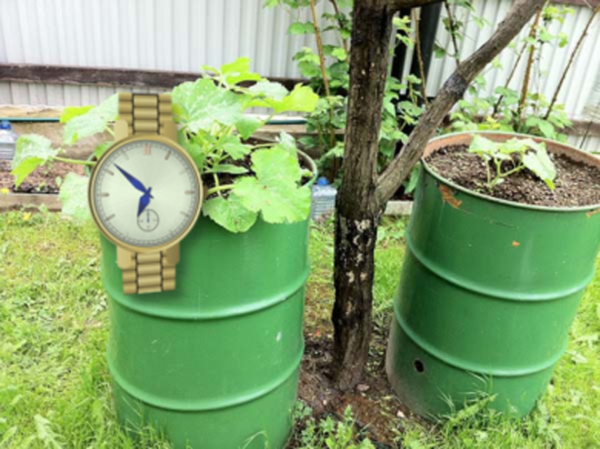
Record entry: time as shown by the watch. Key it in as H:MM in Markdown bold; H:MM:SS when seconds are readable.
**6:52**
